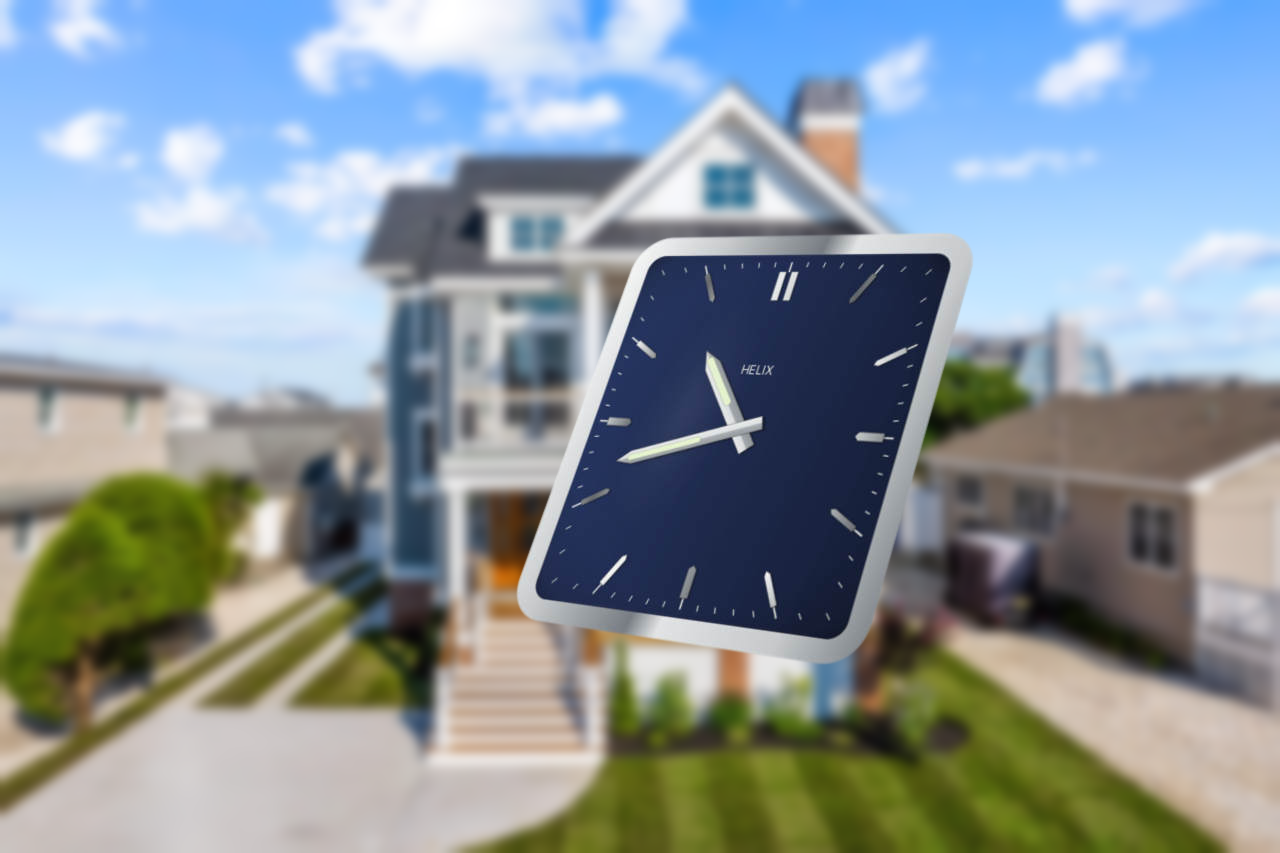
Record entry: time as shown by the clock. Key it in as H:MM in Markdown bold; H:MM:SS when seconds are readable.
**10:42**
